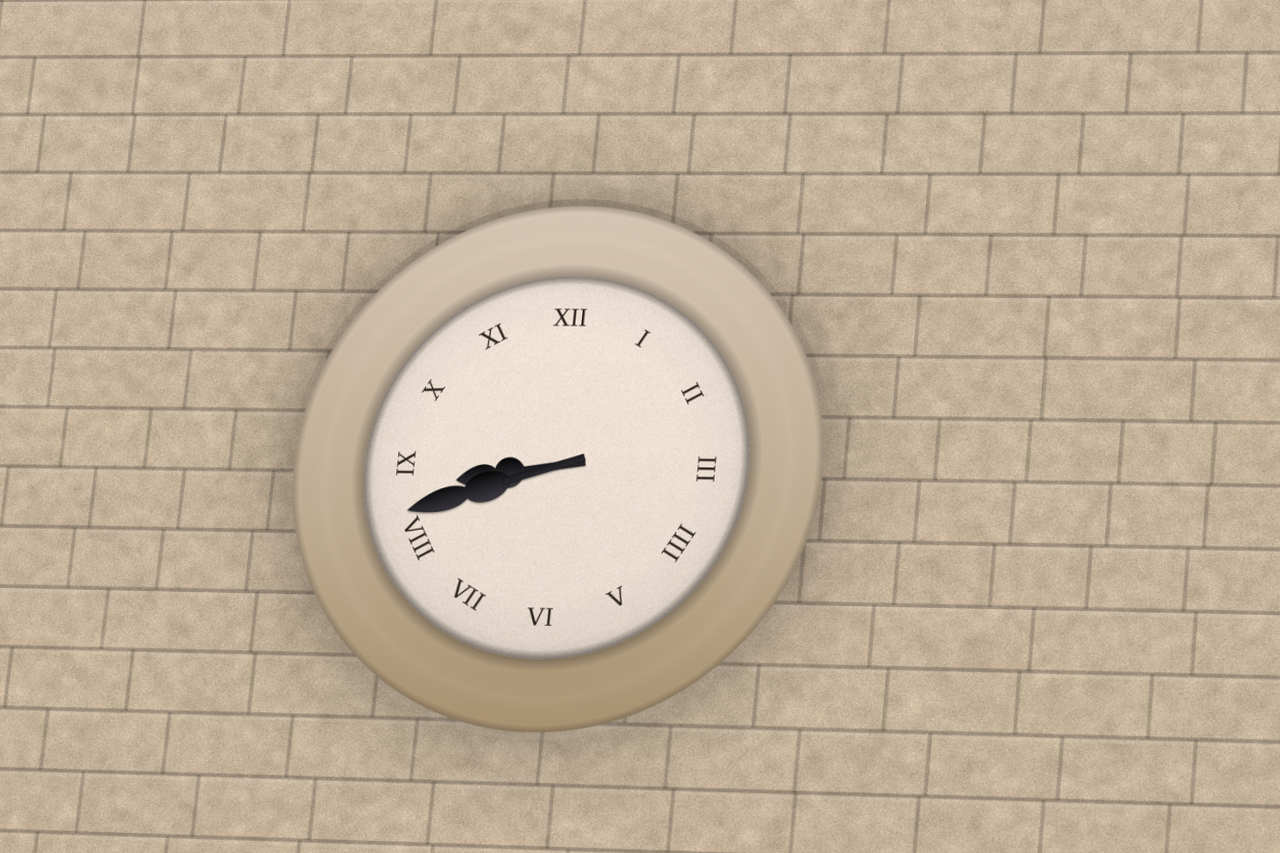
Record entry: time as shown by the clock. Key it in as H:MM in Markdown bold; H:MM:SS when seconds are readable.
**8:42**
